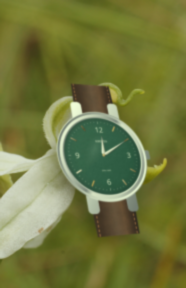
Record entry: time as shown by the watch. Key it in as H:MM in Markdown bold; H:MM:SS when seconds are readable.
**12:10**
